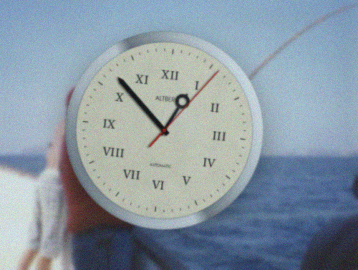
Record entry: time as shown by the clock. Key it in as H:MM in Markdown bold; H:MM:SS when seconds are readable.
**12:52:06**
